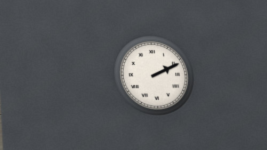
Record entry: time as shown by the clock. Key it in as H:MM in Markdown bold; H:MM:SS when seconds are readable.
**2:11**
